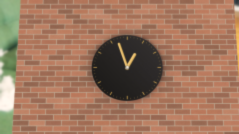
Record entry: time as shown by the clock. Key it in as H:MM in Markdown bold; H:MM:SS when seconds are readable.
**12:57**
